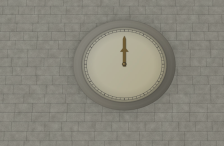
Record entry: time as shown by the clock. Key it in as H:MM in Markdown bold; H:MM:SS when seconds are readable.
**12:00**
